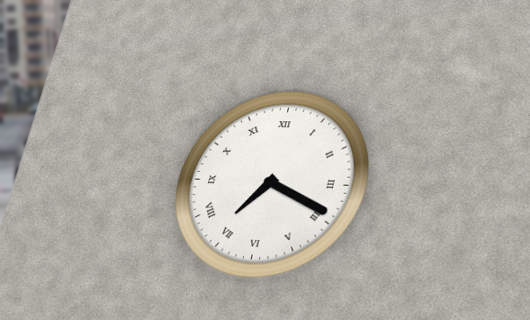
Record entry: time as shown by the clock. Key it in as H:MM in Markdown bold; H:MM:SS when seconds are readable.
**7:19**
